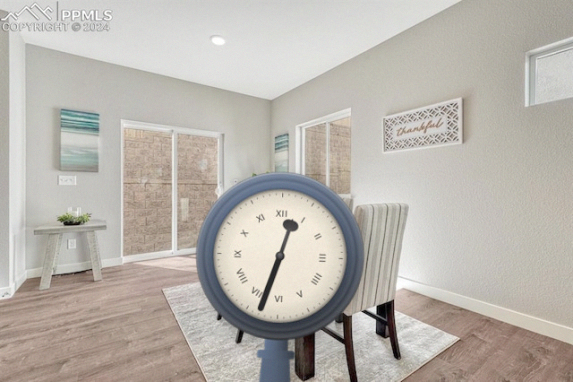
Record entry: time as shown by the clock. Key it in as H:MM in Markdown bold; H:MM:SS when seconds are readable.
**12:33**
